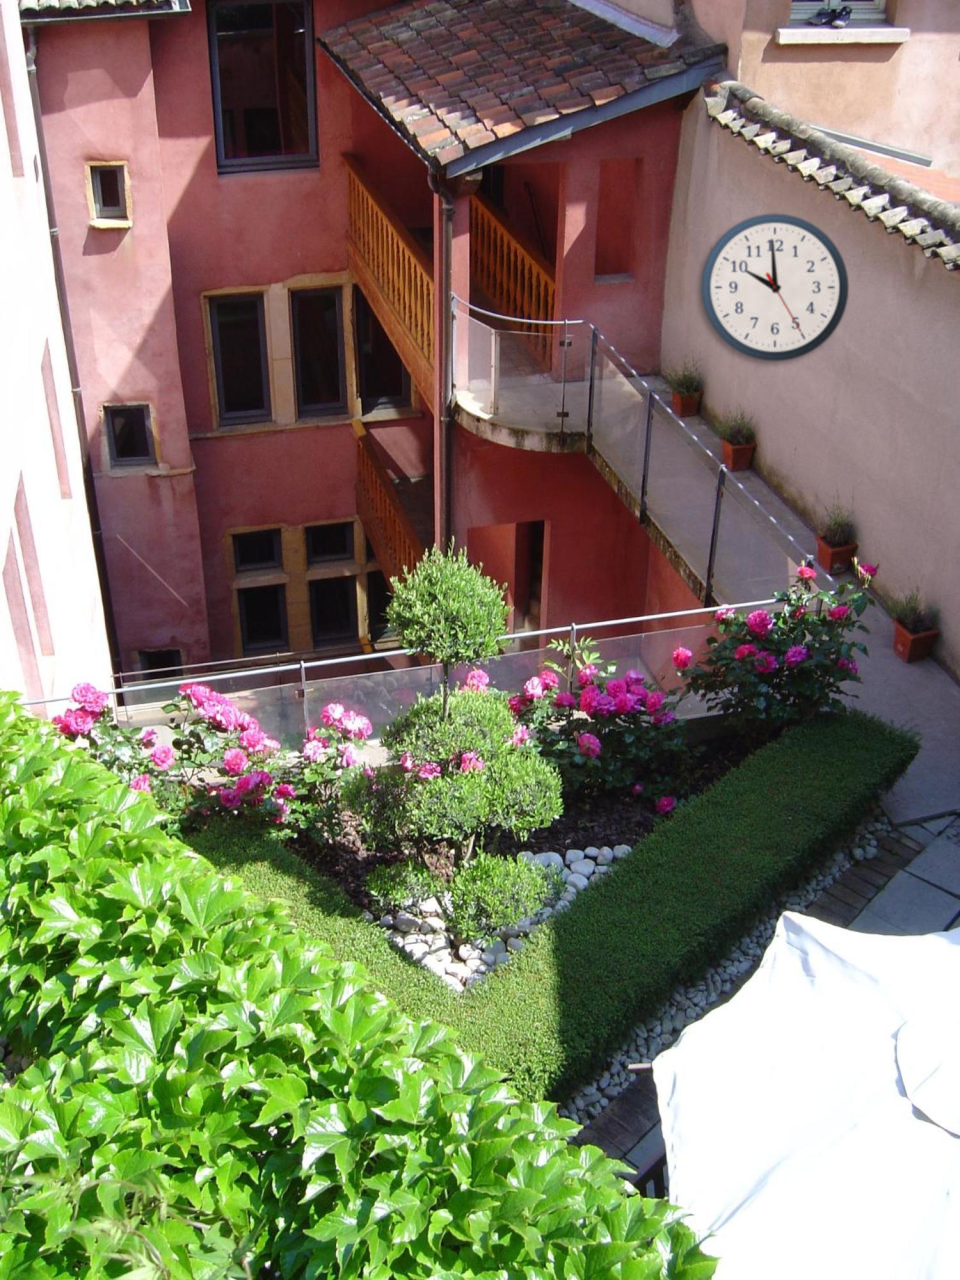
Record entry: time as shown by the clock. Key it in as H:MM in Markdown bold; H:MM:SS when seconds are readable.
**9:59:25**
